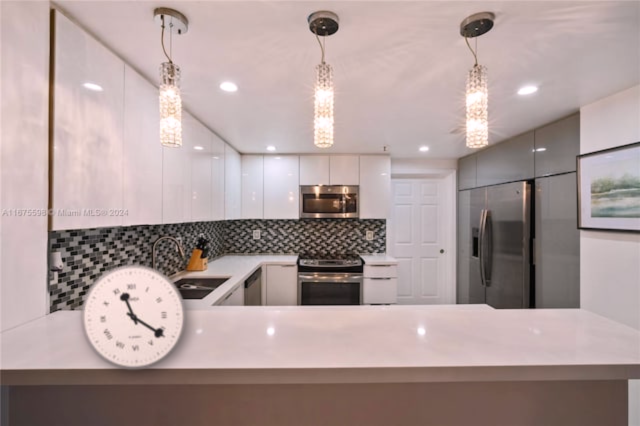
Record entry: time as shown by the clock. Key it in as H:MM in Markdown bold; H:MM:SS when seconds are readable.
**11:21**
